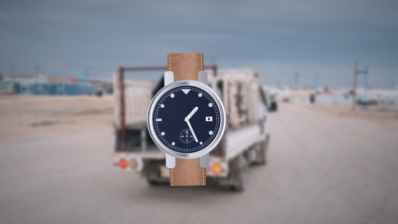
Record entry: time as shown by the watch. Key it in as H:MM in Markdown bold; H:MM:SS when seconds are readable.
**1:26**
